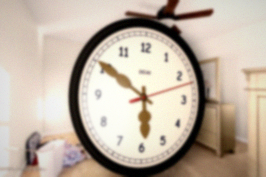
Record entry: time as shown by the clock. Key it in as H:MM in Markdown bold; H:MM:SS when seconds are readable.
**5:50:12**
